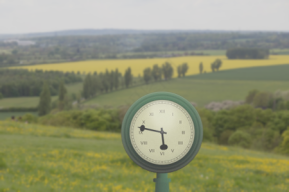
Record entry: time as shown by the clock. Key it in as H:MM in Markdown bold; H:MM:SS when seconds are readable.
**5:47**
